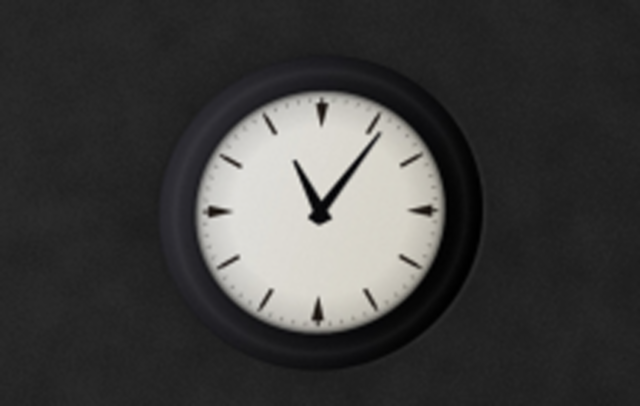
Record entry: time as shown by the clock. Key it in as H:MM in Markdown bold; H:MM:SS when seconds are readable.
**11:06**
